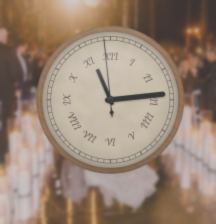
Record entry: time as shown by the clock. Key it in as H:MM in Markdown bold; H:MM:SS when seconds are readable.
**11:13:59**
